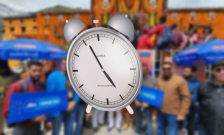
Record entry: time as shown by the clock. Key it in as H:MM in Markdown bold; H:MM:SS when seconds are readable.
**4:56**
